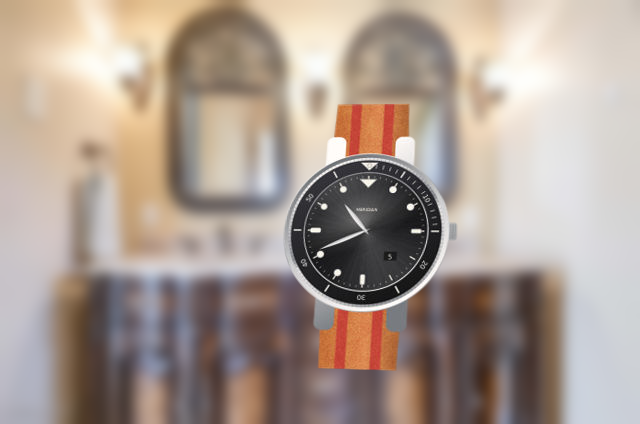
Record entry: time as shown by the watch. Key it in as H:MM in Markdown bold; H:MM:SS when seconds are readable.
**10:41**
